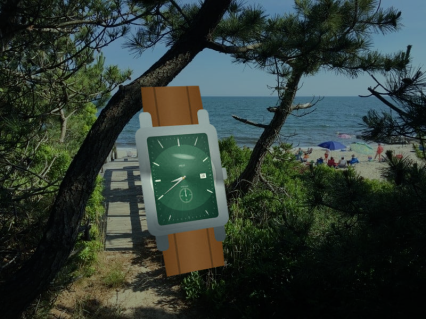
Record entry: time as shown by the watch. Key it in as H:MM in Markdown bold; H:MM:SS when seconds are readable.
**8:40**
